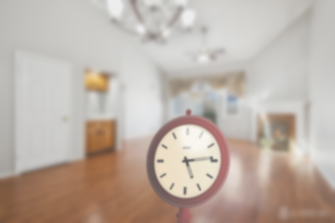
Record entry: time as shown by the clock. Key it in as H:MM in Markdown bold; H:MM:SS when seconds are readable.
**5:14**
